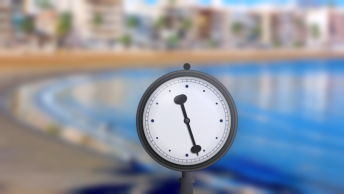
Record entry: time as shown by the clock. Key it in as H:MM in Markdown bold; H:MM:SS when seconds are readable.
**11:27**
